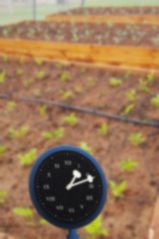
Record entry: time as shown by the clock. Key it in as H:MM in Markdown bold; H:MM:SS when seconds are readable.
**1:12**
